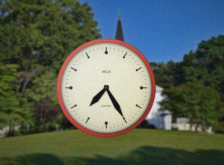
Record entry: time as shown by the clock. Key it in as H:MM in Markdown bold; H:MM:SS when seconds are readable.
**7:25**
